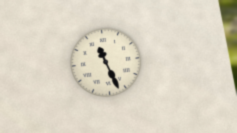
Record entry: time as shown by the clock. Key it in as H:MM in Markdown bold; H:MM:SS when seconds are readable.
**11:27**
